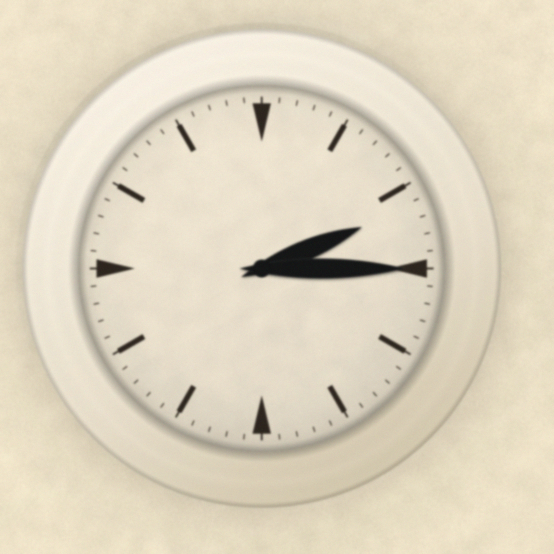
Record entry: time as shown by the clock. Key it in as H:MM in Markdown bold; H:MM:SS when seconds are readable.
**2:15**
